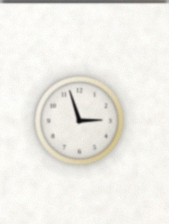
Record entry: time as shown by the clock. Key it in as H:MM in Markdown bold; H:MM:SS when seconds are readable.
**2:57**
